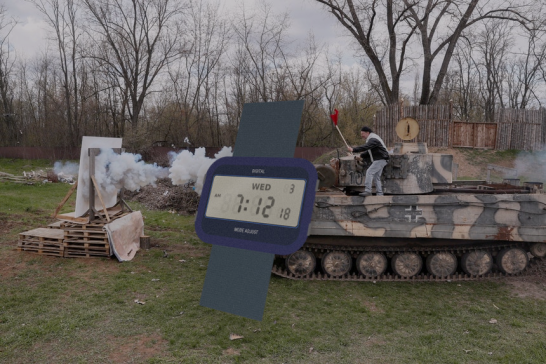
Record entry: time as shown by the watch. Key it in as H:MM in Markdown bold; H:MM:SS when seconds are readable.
**7:12:18**
